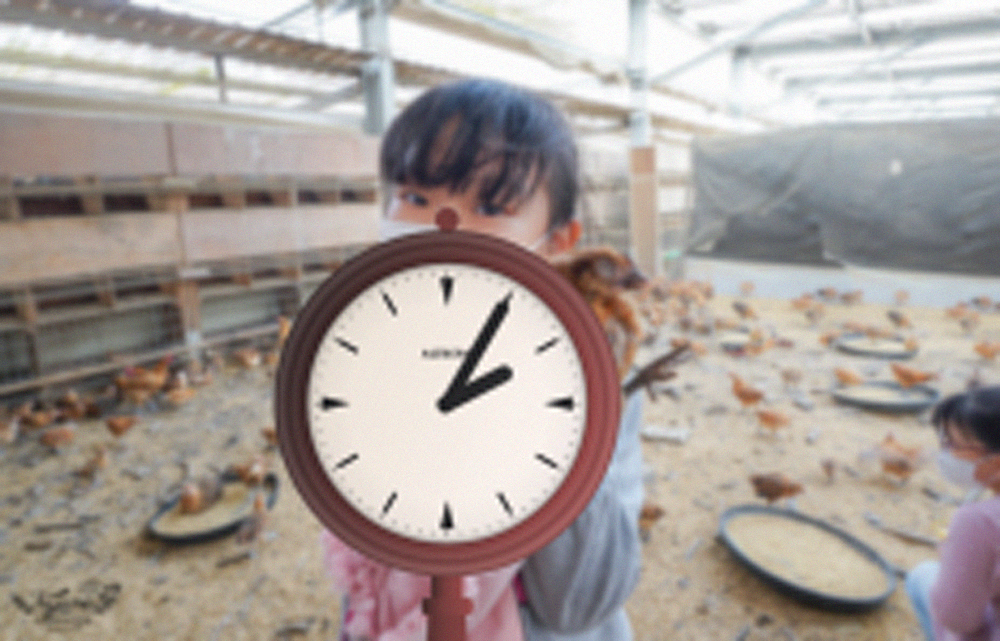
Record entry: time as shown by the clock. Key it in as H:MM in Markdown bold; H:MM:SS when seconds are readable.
**2:05**
